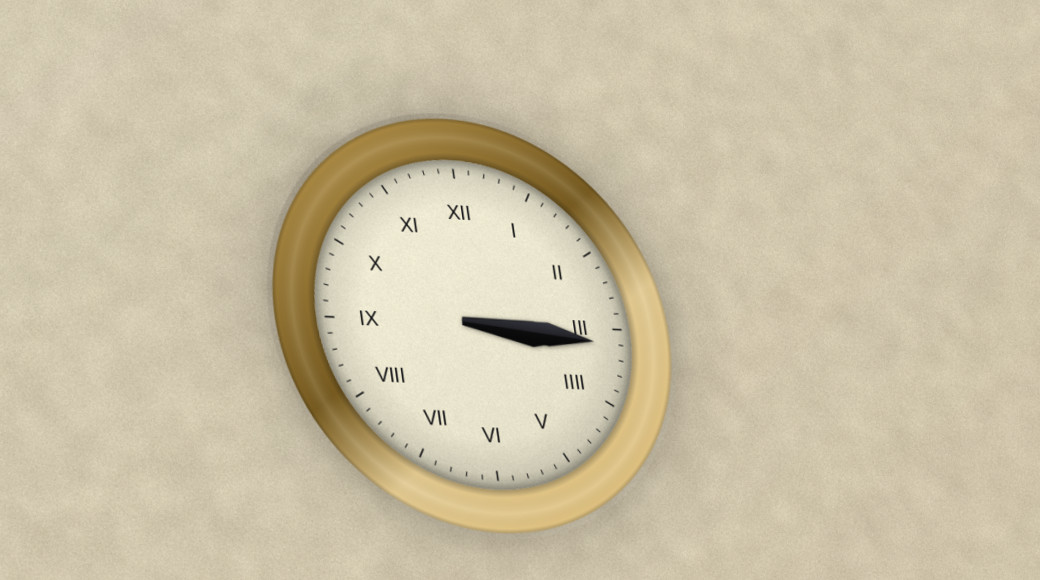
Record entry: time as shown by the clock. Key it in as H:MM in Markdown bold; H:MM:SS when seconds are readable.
**3:16**
